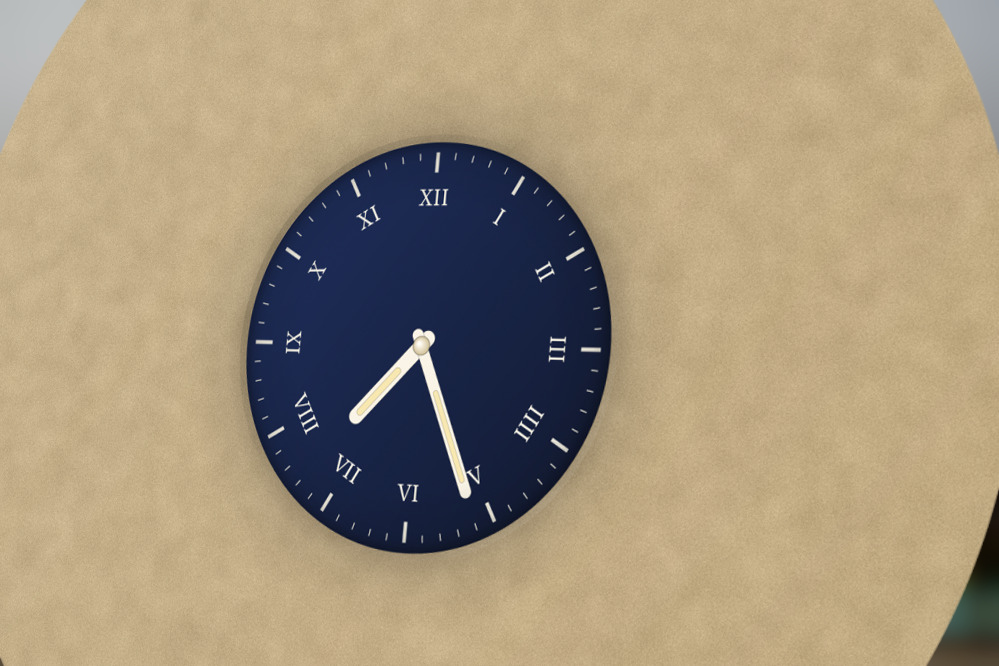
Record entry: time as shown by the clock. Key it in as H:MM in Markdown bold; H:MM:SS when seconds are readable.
**7:26**
